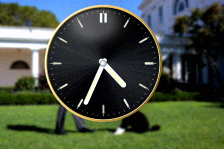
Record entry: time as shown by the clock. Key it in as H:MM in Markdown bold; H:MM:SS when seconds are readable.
**4:34**
